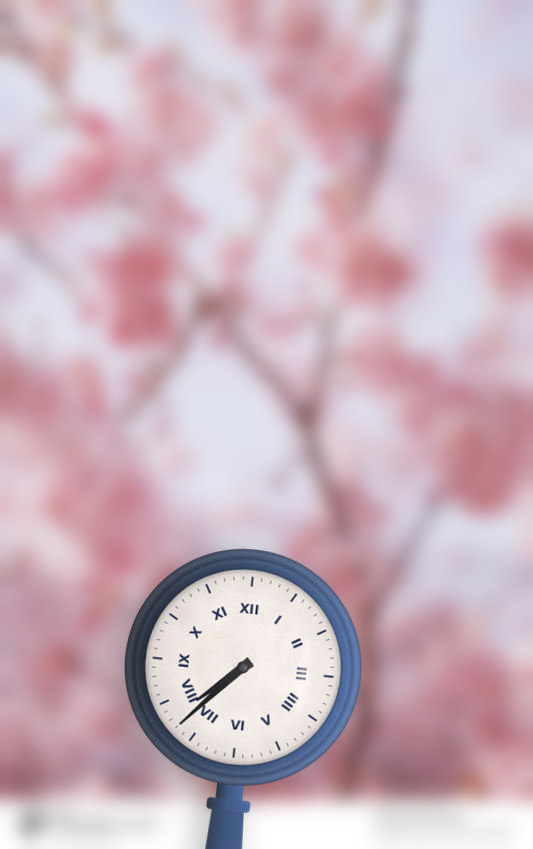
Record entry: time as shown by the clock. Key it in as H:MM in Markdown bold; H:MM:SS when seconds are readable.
**7:37**
